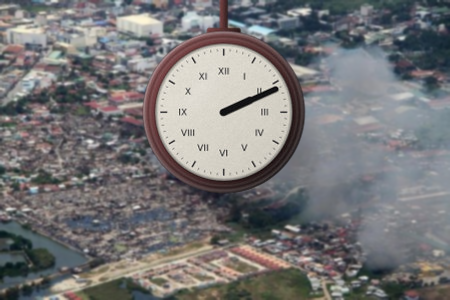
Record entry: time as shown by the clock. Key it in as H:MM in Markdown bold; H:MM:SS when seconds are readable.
**2:11**
